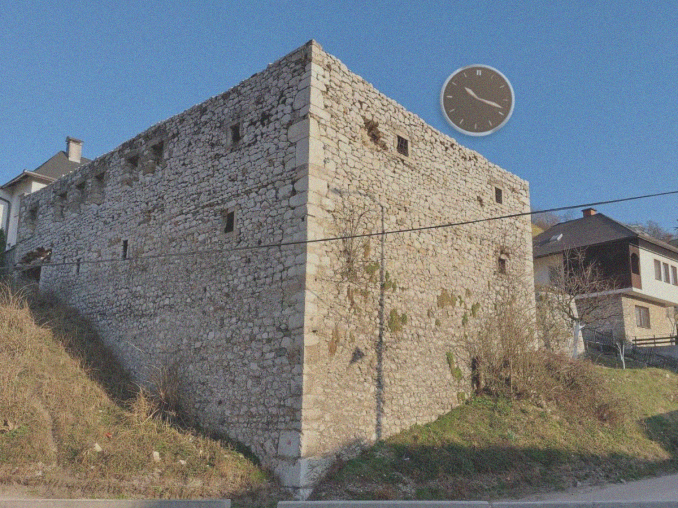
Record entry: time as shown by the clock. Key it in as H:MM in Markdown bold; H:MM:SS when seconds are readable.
**10:18**
